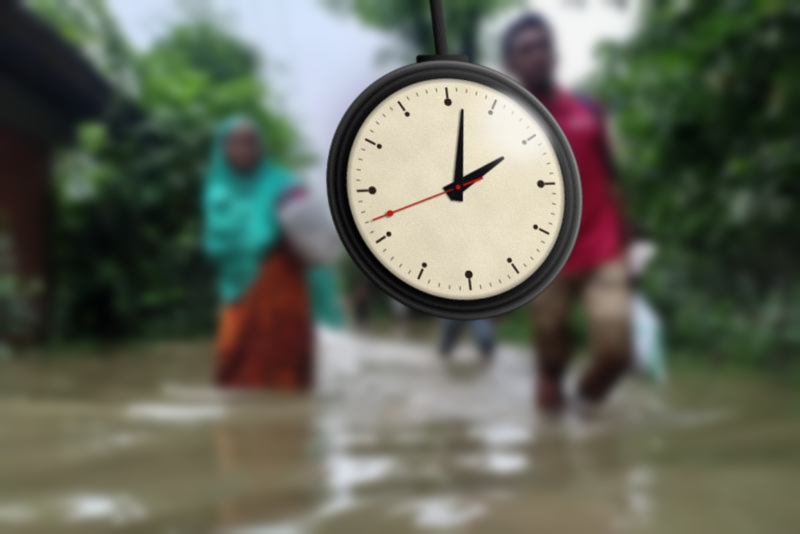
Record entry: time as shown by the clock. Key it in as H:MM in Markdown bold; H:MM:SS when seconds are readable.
**2:01:42**
